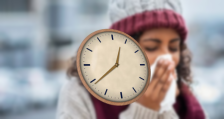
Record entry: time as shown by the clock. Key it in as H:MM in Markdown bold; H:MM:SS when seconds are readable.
**12:39**
